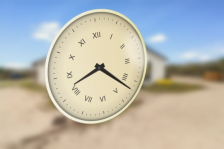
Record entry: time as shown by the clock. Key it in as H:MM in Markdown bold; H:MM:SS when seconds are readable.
**8:22**
